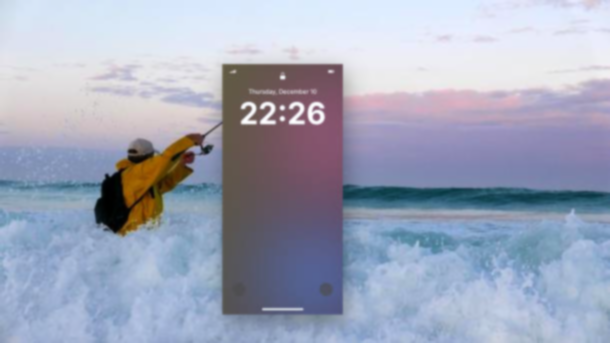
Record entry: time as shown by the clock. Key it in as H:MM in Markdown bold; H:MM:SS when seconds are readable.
**22:26**
